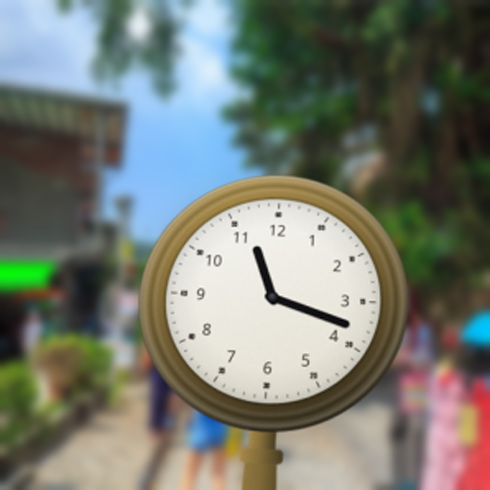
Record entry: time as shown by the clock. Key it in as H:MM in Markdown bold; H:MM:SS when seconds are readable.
**11:18**
